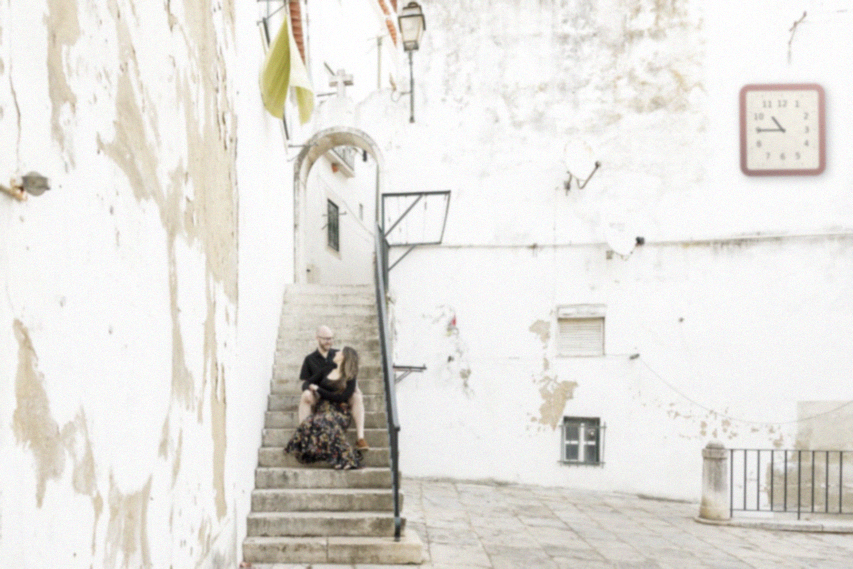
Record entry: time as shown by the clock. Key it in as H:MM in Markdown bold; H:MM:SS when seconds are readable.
**10:45**
